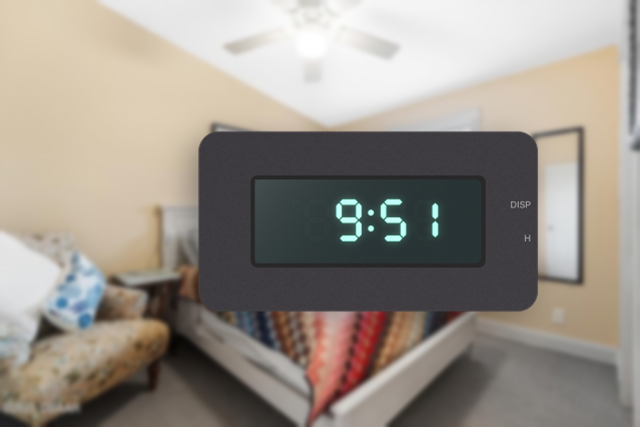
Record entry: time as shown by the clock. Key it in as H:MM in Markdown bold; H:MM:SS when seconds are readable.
**9:51**
